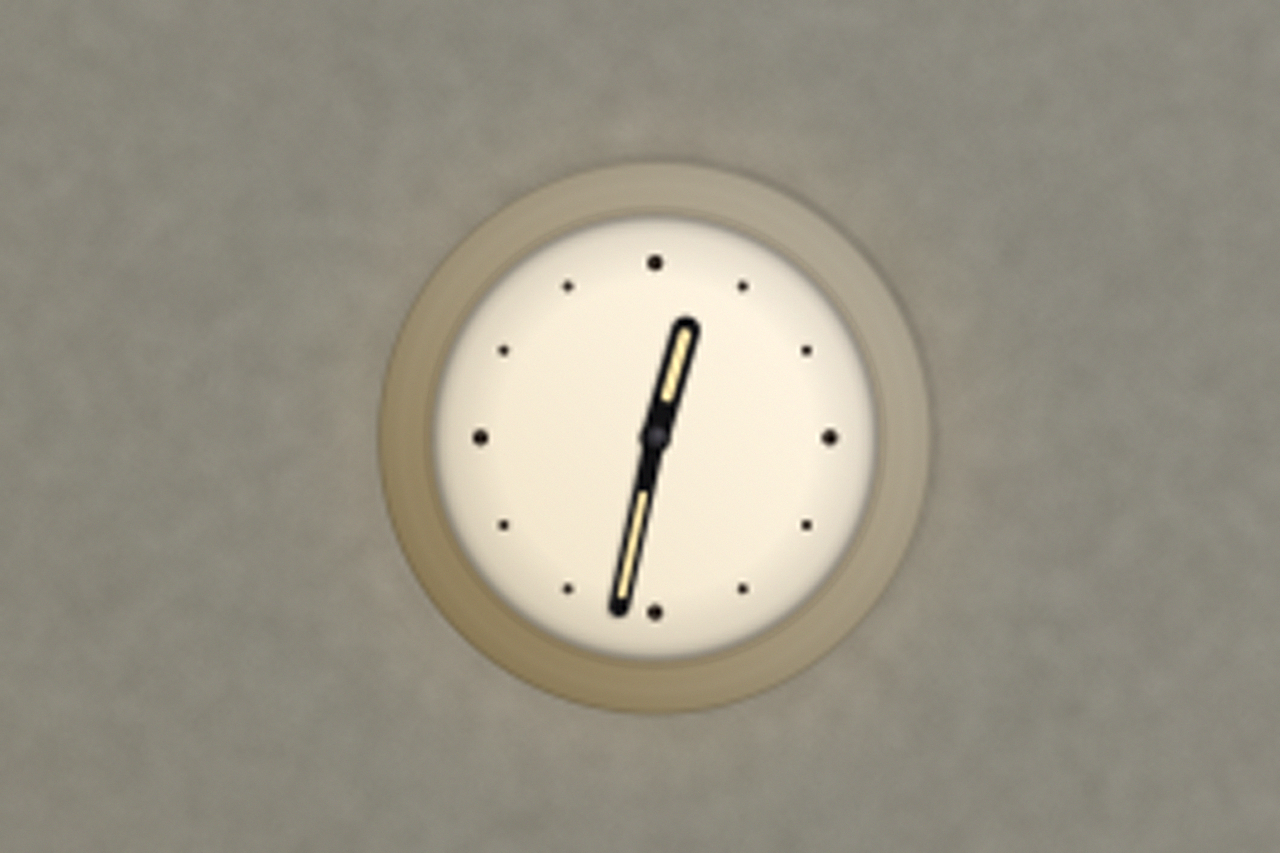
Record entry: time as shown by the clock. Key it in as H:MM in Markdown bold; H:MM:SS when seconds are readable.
**12:32**
